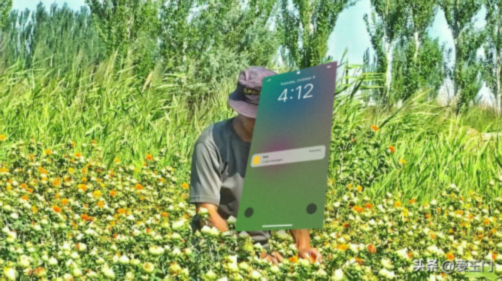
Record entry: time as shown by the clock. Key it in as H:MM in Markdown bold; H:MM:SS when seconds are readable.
**4:12**
